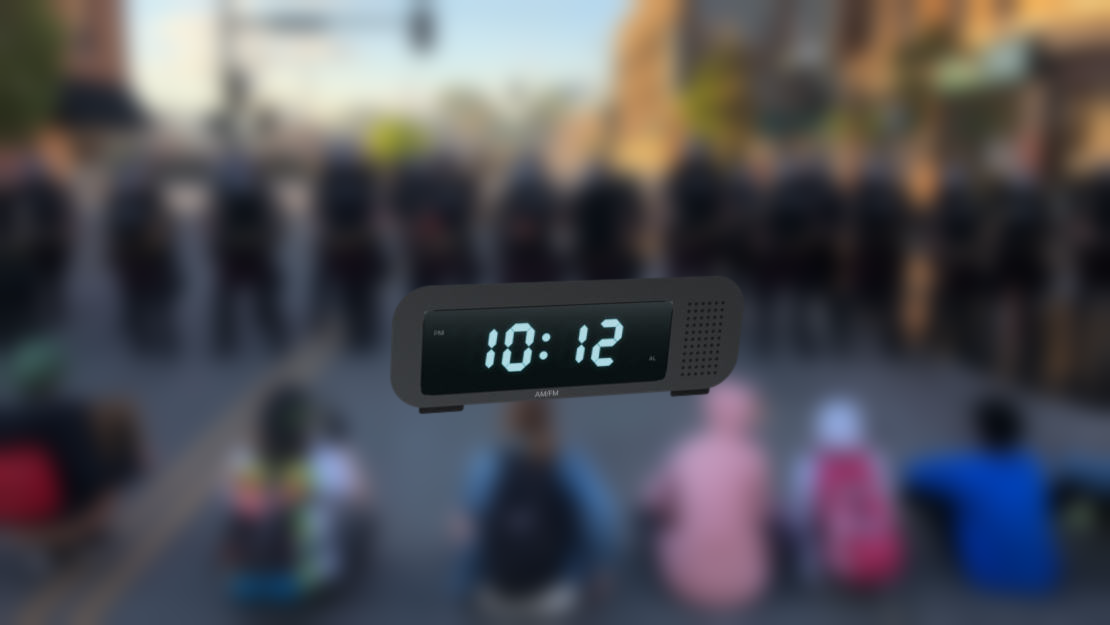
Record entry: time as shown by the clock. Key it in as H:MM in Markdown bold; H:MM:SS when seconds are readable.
**10:12**
